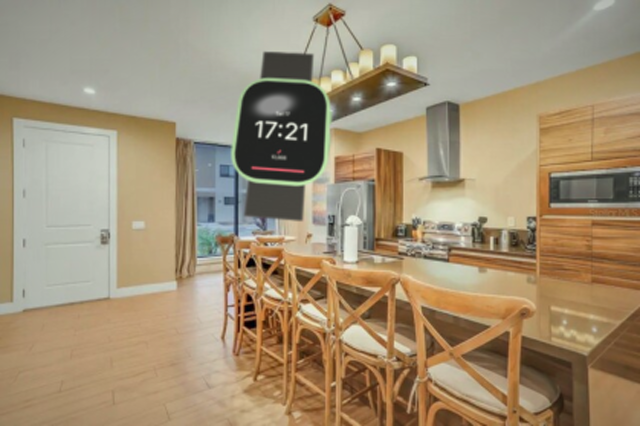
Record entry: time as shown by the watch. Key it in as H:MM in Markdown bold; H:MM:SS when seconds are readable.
**17:21**
